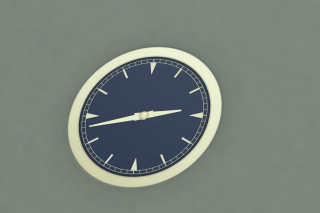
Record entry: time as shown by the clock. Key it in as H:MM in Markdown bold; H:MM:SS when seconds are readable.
**2:43**
